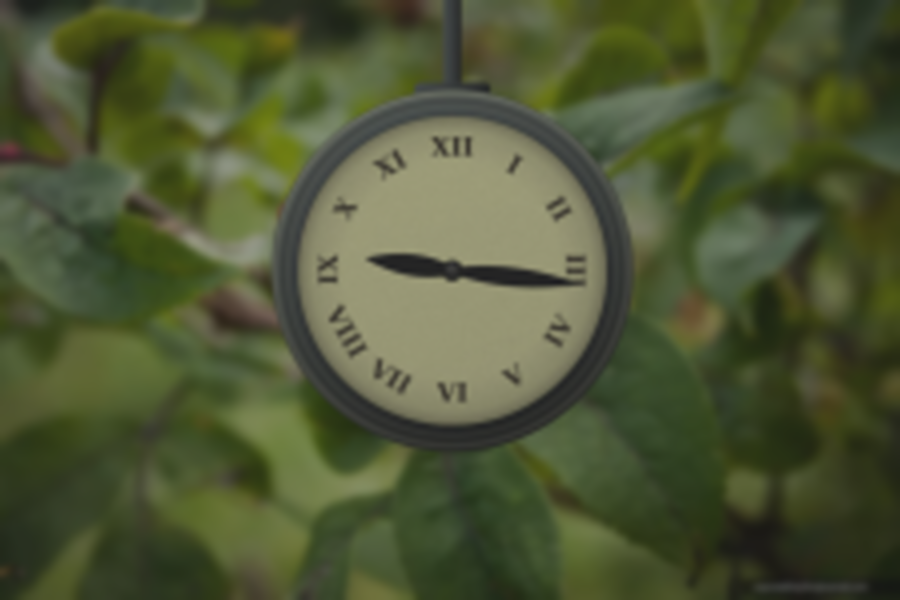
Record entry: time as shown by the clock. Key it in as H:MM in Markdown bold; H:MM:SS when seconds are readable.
**9:16**
